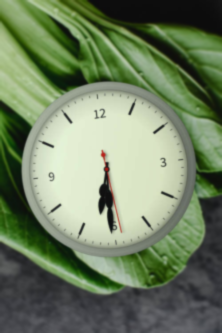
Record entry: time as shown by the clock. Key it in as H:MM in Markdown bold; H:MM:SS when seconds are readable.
**6:30:29**
